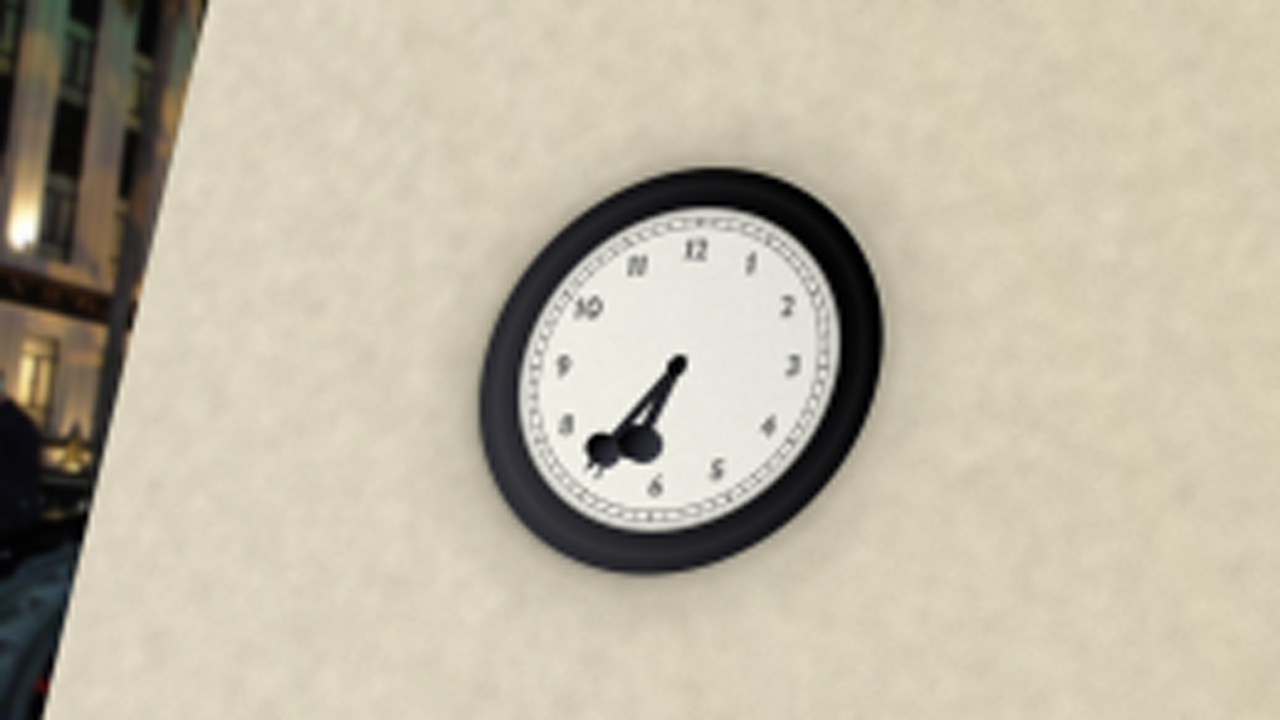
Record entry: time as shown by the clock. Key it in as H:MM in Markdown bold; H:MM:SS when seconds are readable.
**6:36**
